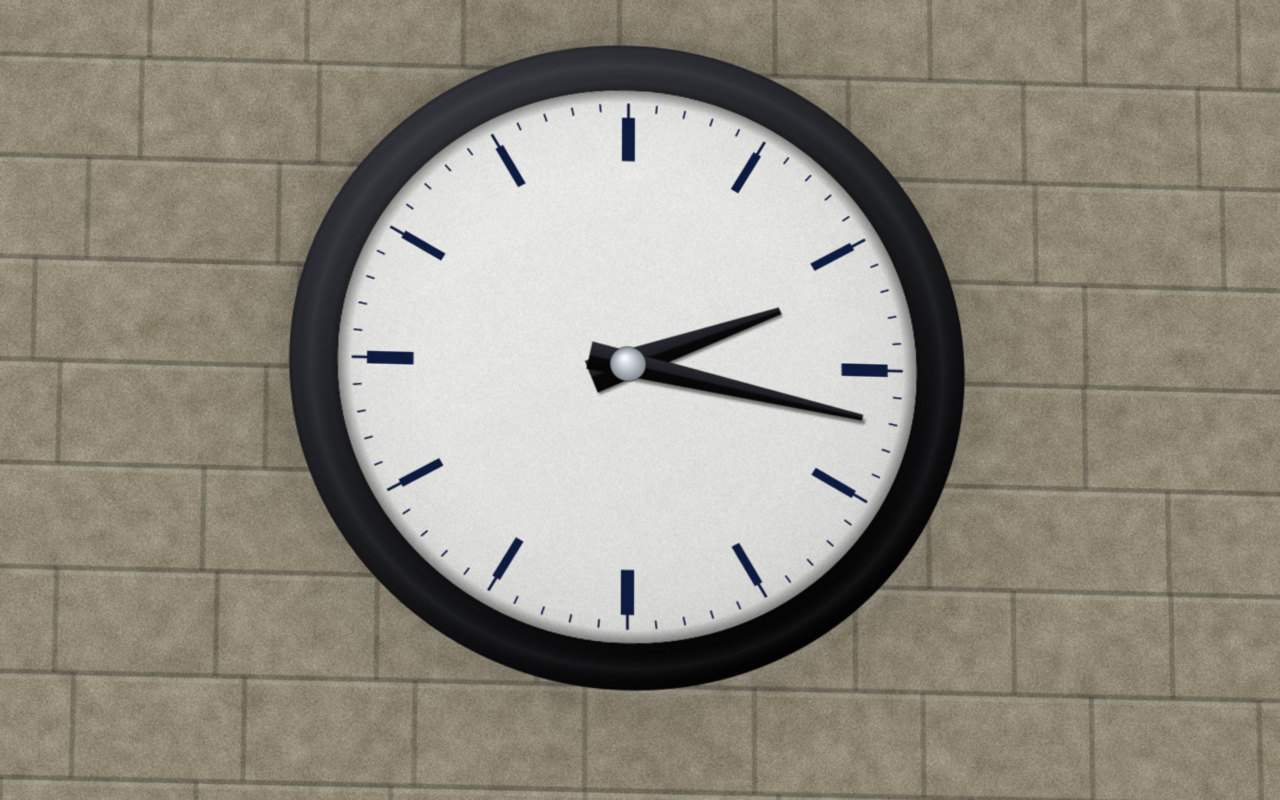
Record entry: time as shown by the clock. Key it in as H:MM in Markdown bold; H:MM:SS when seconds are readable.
**2:17**
